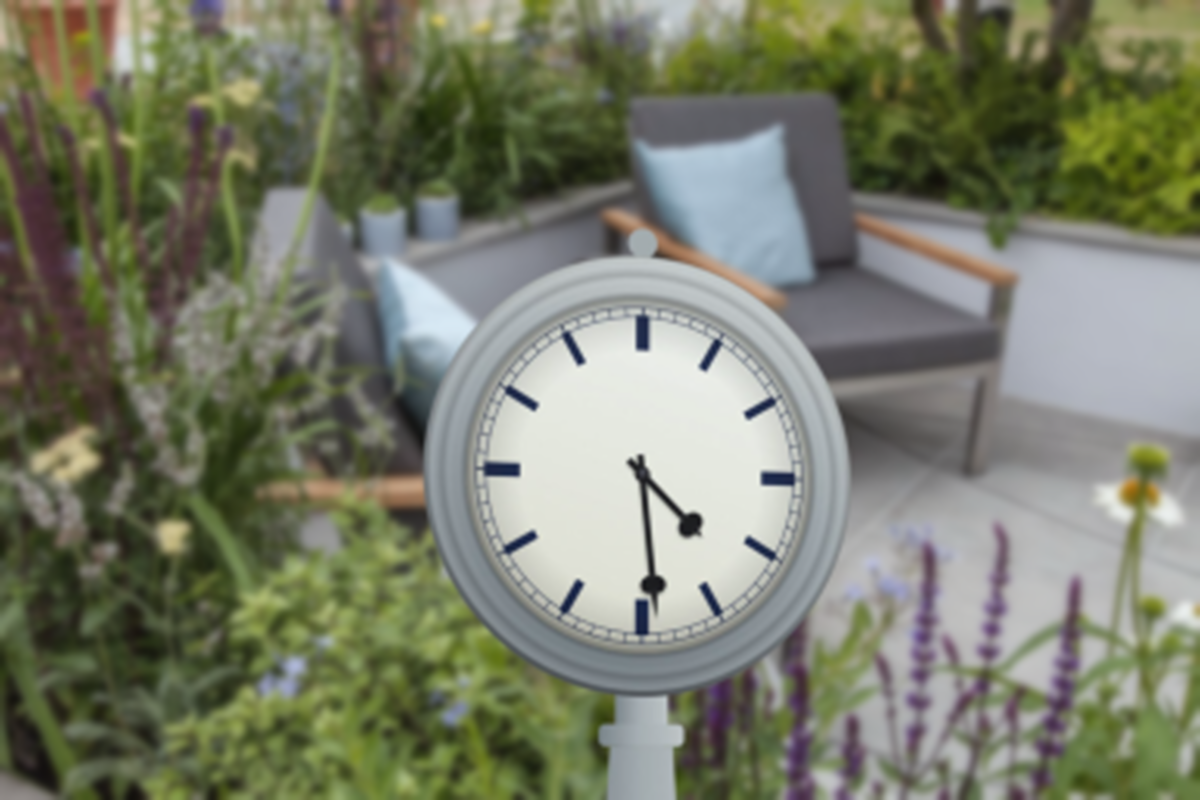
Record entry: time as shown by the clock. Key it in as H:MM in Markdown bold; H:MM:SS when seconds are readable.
**4:29**
